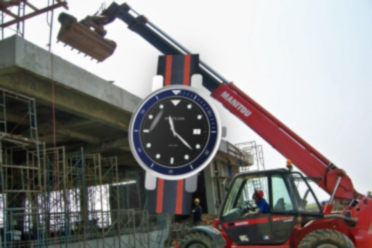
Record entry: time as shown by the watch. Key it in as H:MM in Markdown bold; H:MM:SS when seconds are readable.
**11:22**
